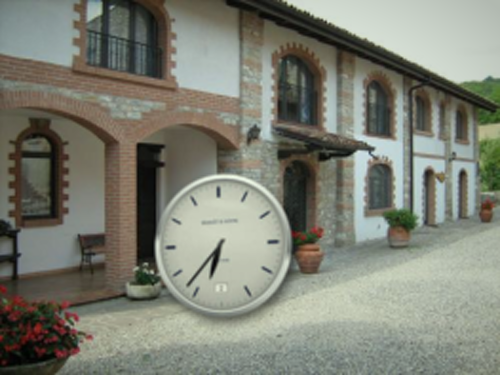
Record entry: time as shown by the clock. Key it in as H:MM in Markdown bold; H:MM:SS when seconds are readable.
**6:37**
